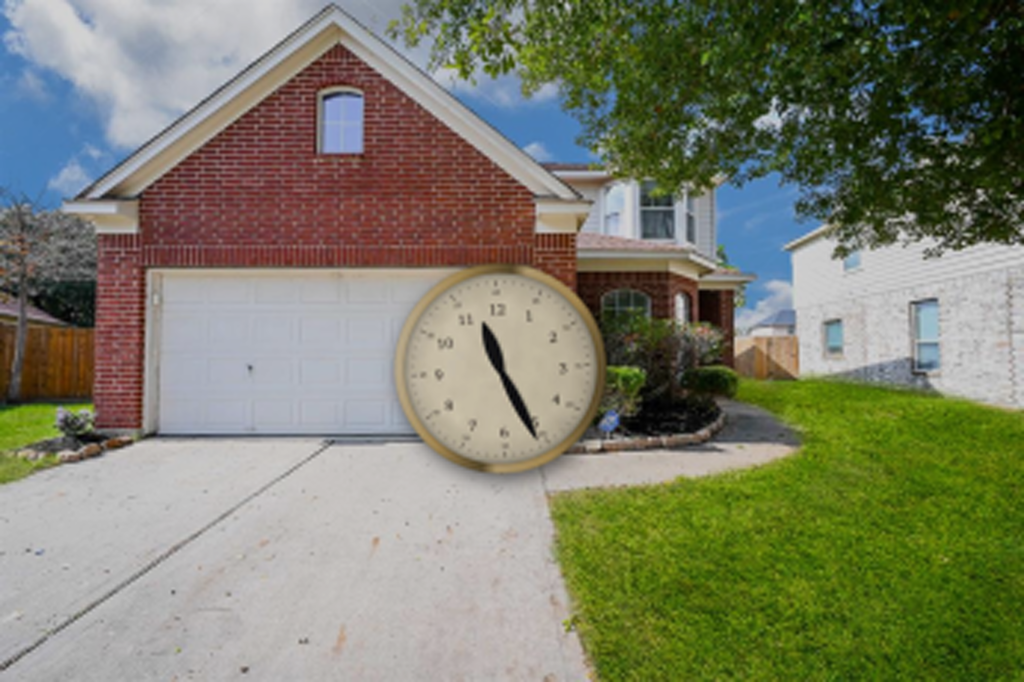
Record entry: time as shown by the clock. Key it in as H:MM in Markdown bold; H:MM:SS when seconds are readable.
**11:26**
